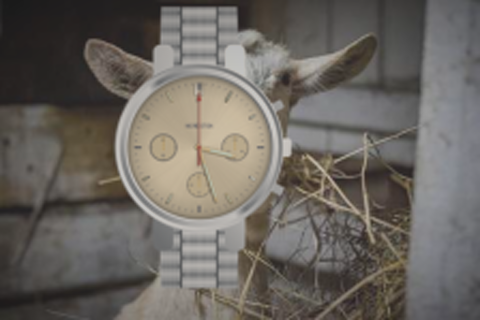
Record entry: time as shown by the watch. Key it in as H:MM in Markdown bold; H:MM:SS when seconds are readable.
**3:27**
